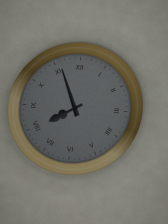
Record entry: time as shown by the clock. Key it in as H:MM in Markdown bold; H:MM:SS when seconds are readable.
**7:56**
